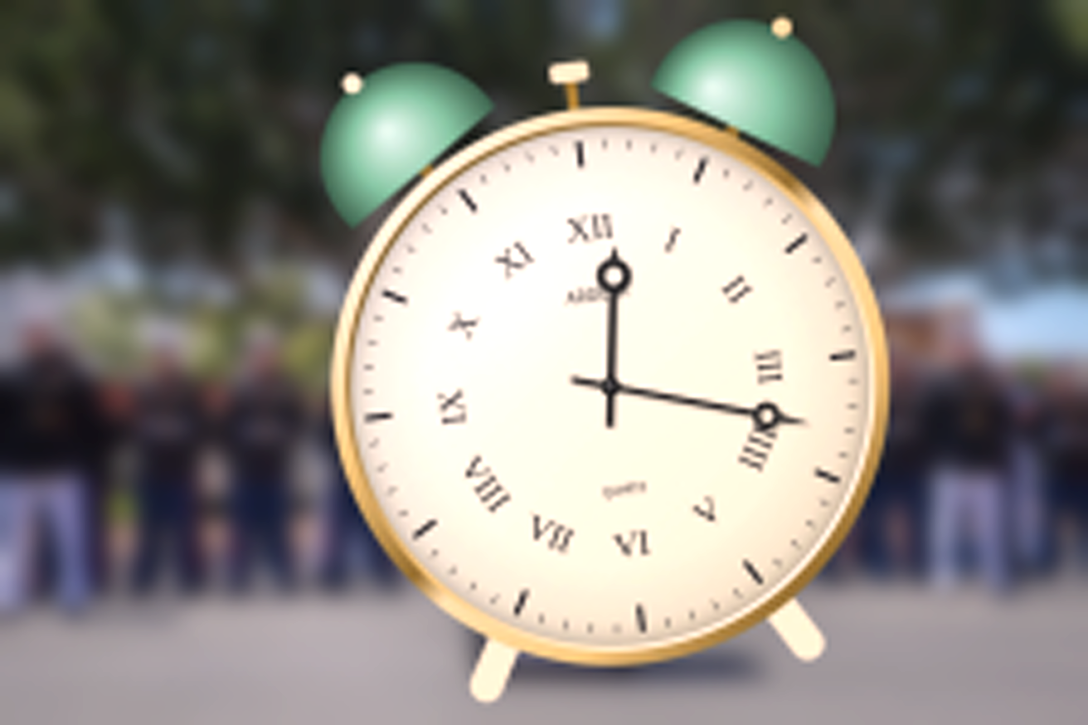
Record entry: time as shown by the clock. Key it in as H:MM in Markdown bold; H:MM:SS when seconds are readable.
**12:18**
